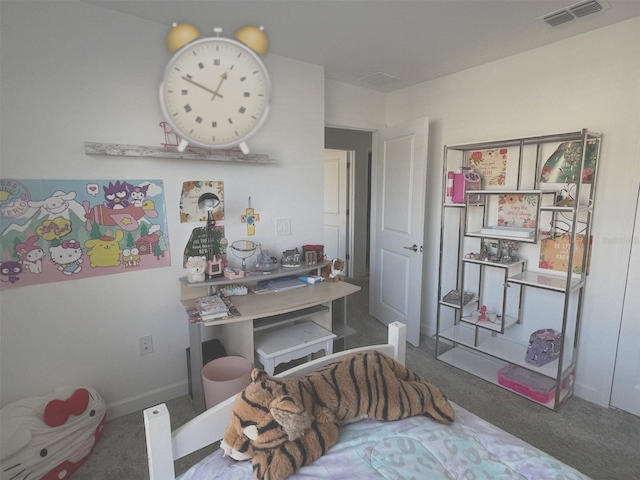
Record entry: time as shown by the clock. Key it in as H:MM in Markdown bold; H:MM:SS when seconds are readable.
**12:49**
